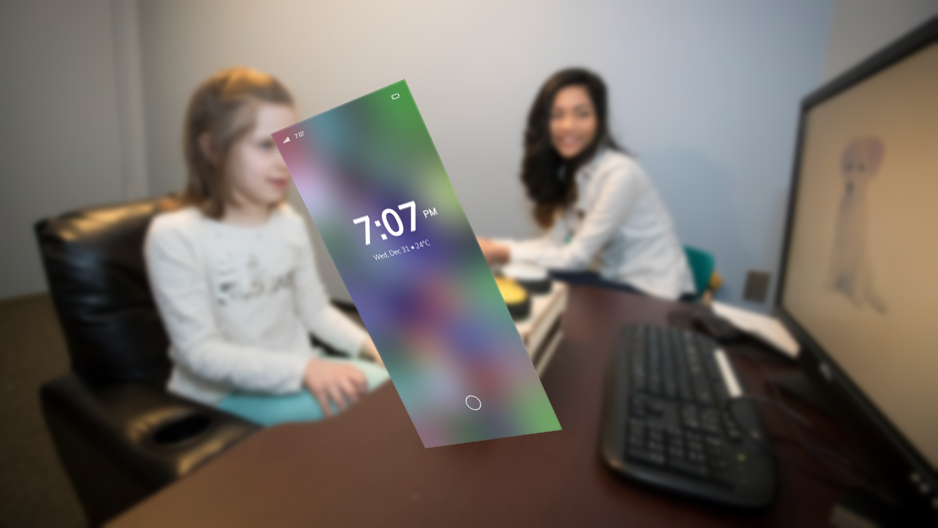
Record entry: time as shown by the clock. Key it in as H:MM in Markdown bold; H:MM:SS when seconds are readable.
**7:07**
